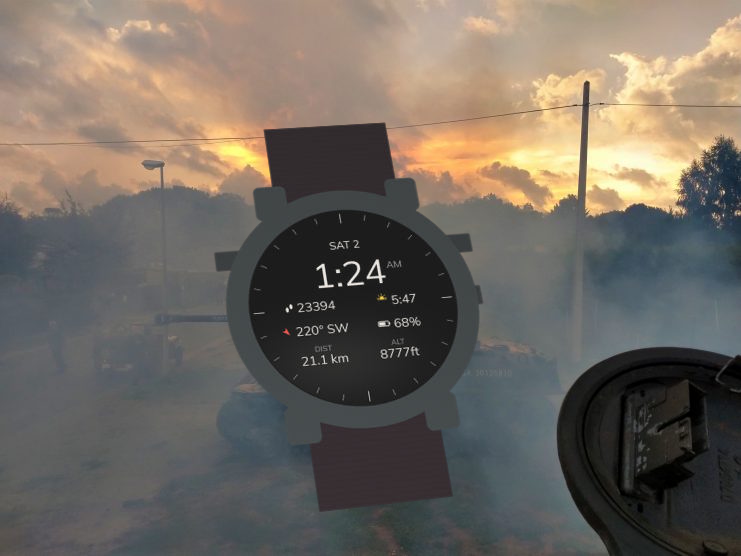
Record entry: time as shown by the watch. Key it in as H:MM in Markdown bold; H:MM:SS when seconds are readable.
**1:24**
